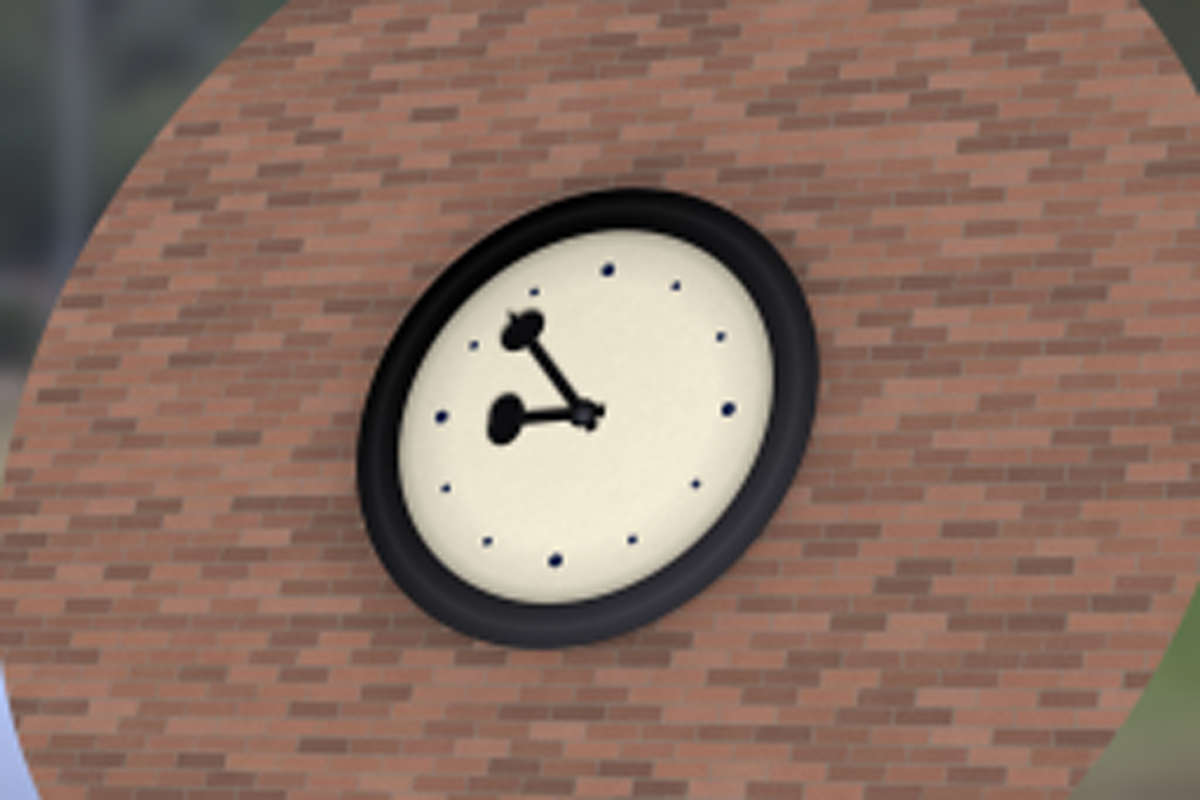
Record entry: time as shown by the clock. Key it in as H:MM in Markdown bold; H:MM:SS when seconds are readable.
**8:53**
